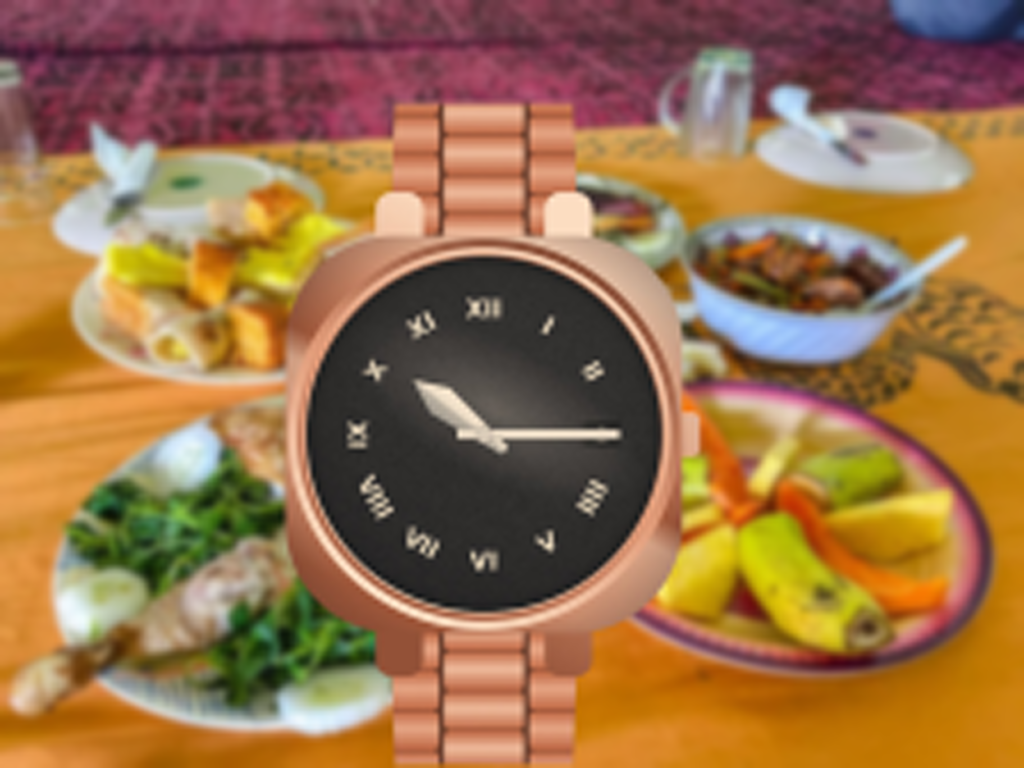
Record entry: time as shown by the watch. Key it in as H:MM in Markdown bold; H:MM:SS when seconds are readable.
**10:15**
